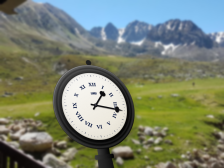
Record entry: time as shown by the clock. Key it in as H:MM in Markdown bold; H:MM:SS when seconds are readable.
**1:17**
